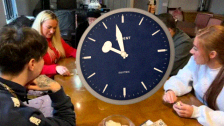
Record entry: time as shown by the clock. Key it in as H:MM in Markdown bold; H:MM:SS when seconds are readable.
**9:58**
